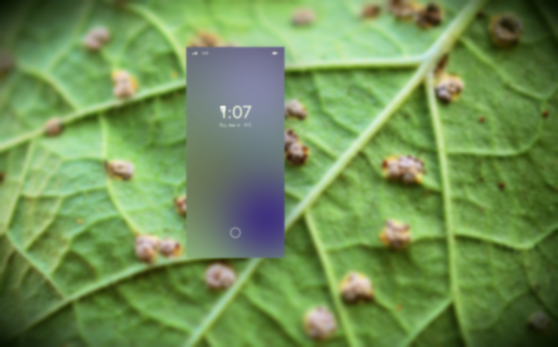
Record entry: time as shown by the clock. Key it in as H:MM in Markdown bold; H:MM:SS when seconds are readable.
**1:07**
